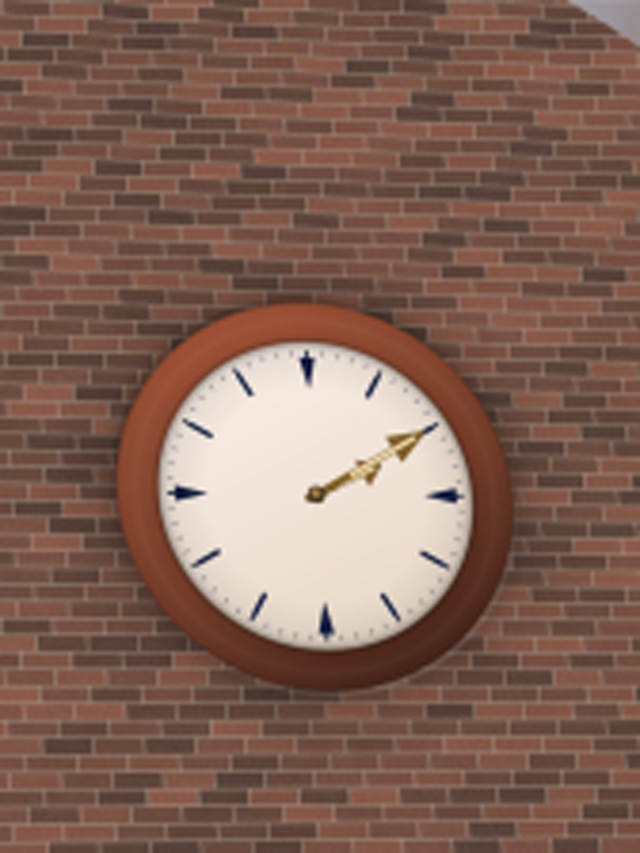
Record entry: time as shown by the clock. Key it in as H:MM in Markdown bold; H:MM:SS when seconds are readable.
**2:10**
